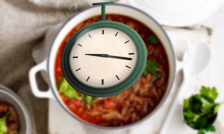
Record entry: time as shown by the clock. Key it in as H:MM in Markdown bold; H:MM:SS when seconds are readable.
**9:17**
